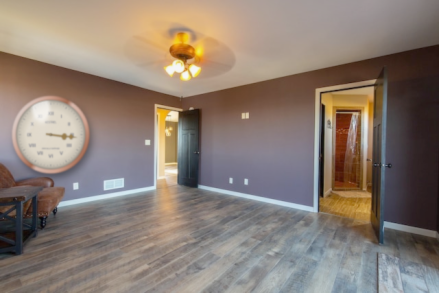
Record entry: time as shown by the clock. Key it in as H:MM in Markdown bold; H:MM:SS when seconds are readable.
**3:16**
